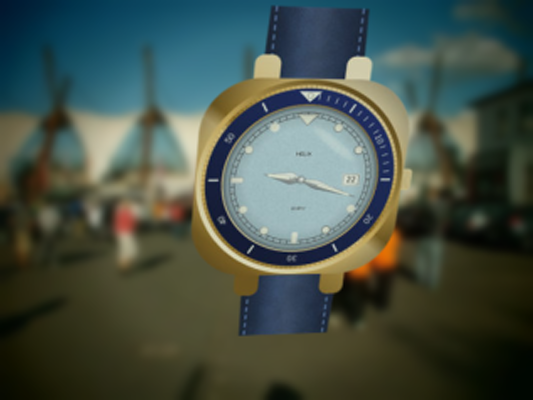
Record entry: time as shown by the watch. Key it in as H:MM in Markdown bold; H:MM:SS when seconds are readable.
**9:18**
